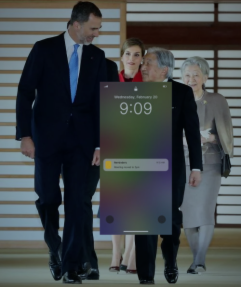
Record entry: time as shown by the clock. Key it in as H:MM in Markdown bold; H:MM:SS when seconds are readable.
**9:09**
